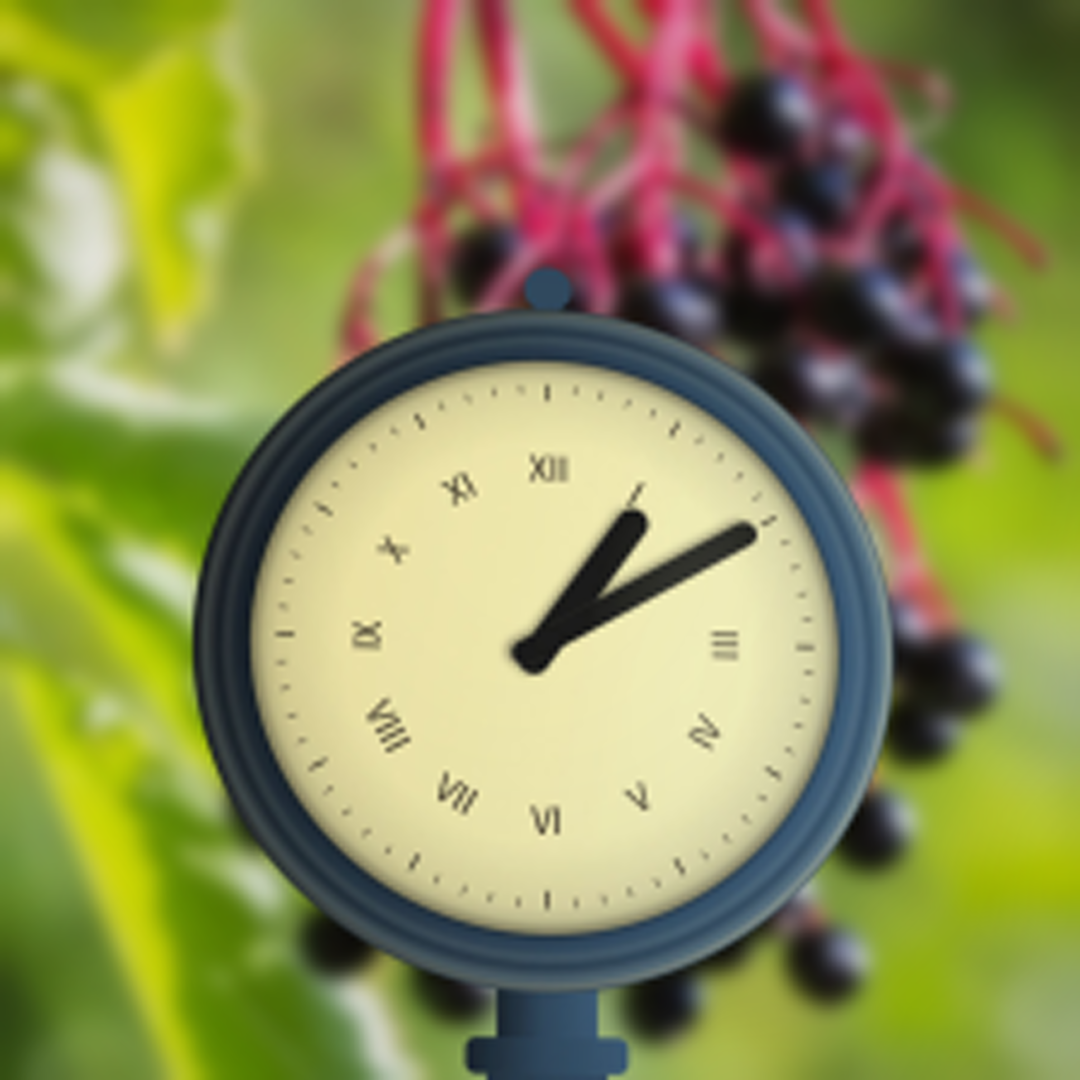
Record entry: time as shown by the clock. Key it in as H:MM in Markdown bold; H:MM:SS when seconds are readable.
**1:10**
